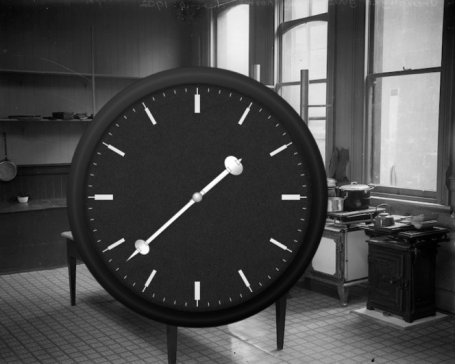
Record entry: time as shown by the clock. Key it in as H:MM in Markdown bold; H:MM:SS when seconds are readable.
**1:38**
